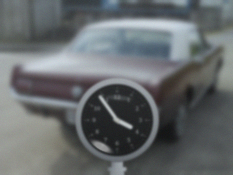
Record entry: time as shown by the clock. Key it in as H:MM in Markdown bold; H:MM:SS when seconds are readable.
**3:54**
